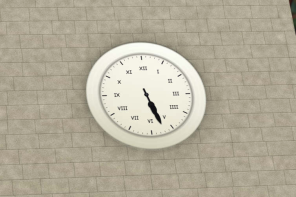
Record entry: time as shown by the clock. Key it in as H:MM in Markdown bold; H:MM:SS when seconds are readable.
**5:27**
